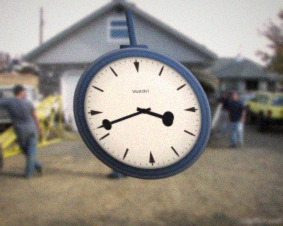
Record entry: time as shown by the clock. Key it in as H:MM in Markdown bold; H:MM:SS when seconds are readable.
**3:42**
